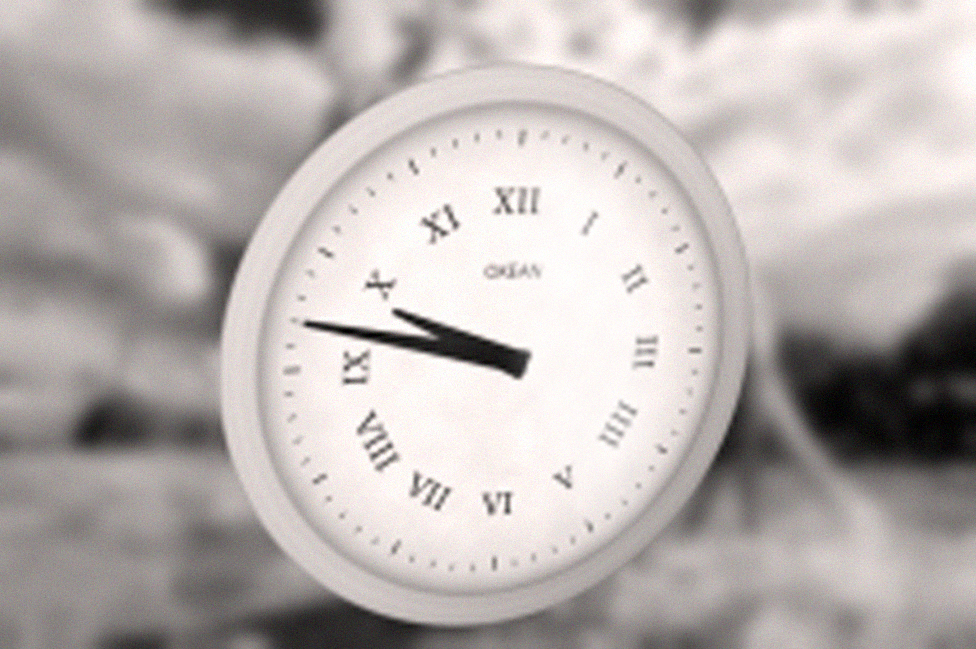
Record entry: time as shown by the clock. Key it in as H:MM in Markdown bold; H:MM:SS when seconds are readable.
**9:47**
